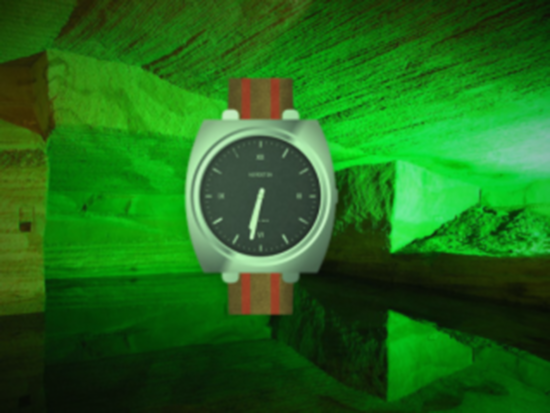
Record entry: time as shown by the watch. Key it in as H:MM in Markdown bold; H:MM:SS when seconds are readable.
**6:32**
